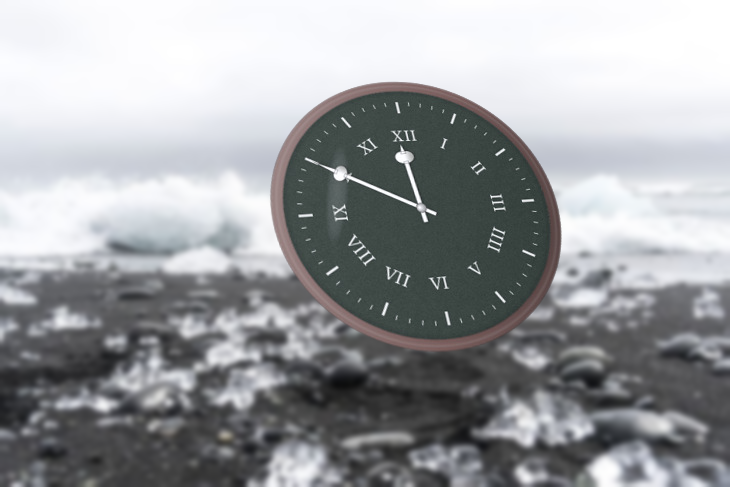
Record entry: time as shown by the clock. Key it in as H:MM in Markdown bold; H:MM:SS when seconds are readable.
**11:50**
